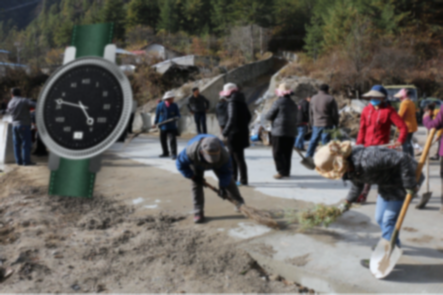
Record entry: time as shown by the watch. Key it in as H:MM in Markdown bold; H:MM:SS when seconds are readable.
**4:47**
